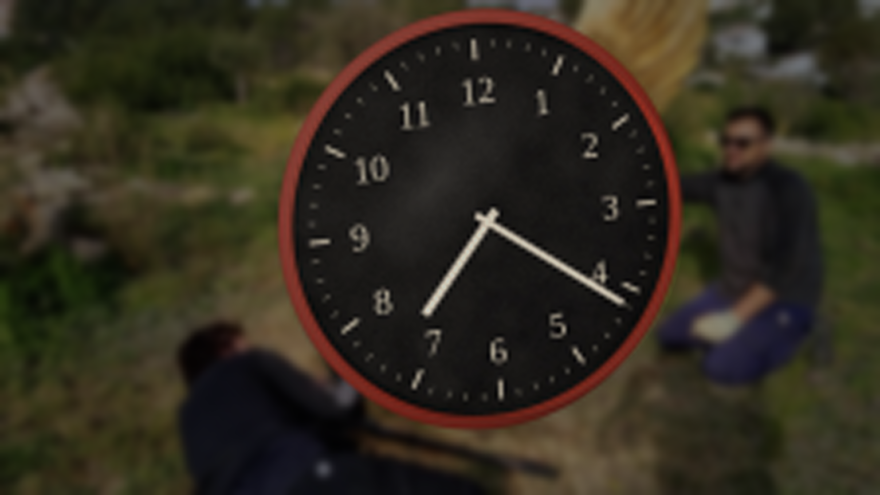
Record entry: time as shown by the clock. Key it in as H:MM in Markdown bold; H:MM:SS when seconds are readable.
**7:21**
